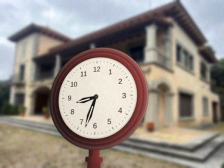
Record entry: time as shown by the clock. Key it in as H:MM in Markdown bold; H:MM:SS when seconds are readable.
**8:33**
